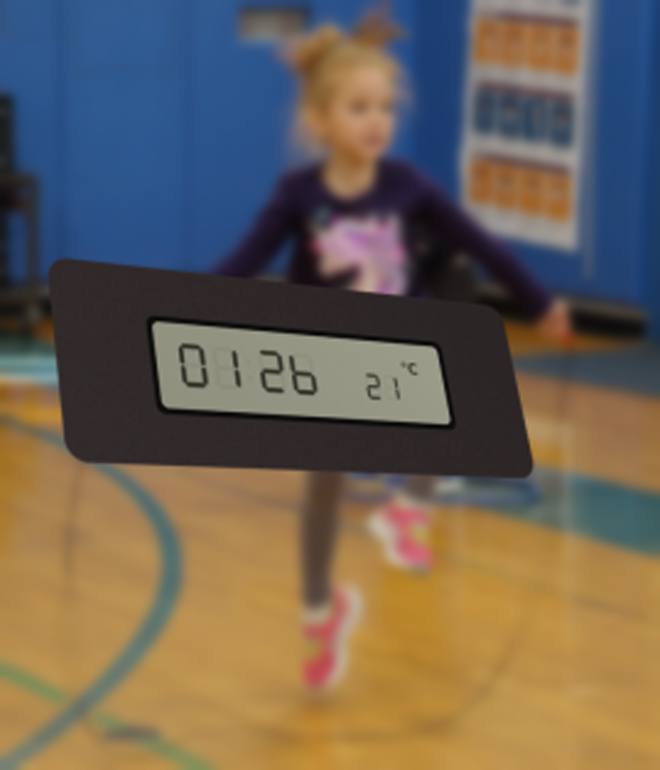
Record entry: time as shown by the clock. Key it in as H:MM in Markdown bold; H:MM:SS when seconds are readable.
**1:26**
